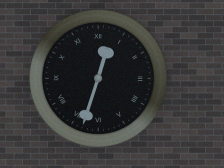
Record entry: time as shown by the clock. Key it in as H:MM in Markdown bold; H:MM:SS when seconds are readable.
**12:33**
